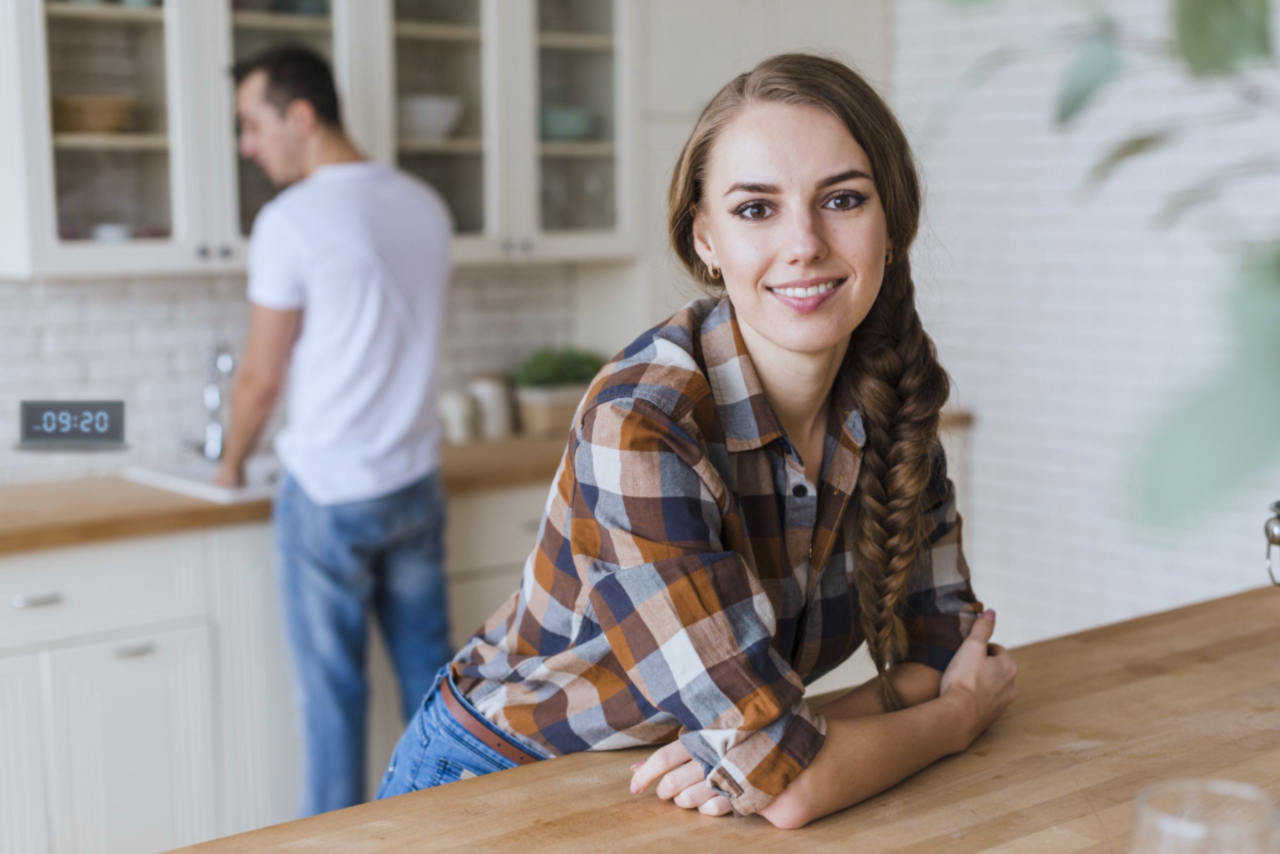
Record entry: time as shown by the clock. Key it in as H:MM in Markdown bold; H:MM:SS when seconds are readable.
**9:20**
